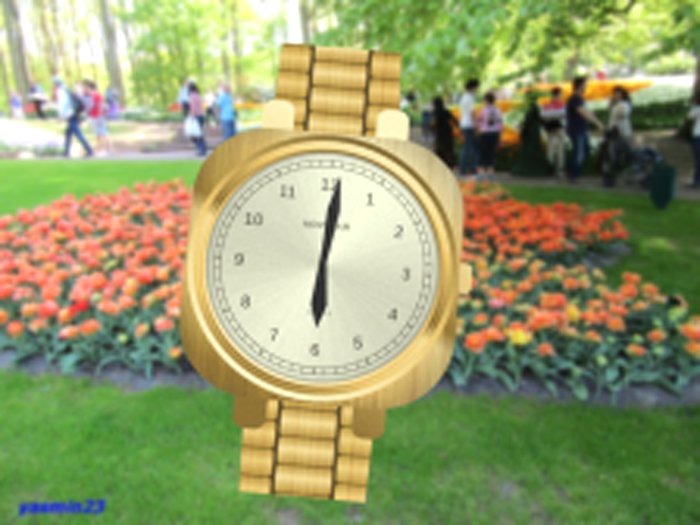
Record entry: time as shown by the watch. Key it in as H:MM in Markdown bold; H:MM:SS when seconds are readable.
**6:01**
